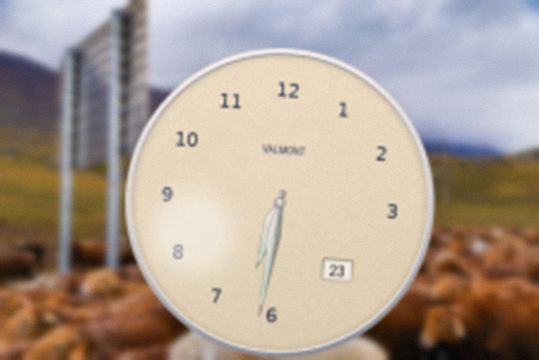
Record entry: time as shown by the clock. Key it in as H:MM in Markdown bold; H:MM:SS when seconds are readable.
**6:31**
